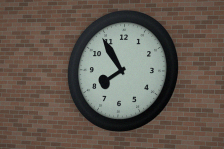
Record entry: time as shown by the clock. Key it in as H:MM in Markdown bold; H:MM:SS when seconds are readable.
**7:54**
